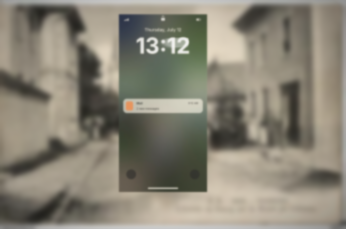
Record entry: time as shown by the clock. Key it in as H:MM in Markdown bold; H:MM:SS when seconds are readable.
**13:12**
